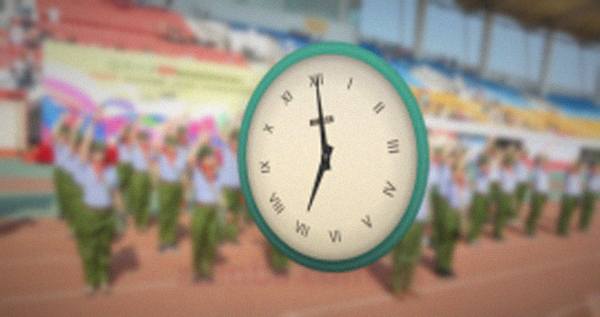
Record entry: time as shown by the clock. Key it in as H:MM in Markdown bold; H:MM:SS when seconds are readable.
**7:00**
